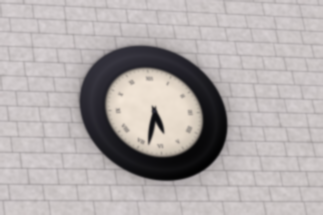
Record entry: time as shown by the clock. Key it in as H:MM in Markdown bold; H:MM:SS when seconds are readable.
**5:33**
